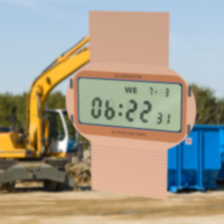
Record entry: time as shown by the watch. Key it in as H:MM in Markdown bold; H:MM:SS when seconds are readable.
**6:22:31**
